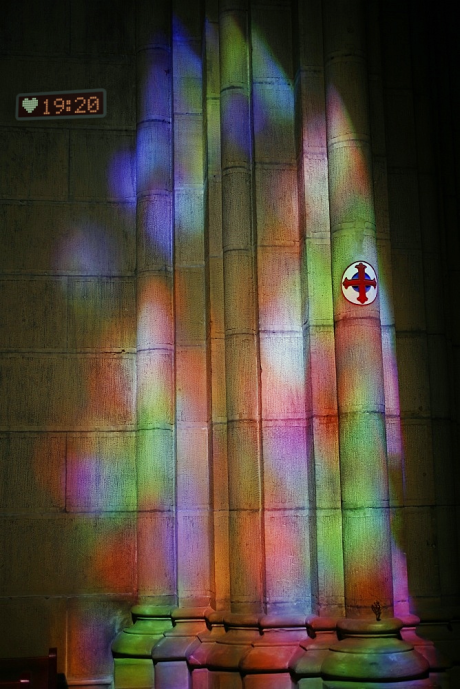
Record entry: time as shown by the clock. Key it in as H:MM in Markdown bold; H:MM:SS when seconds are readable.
**19:20**
